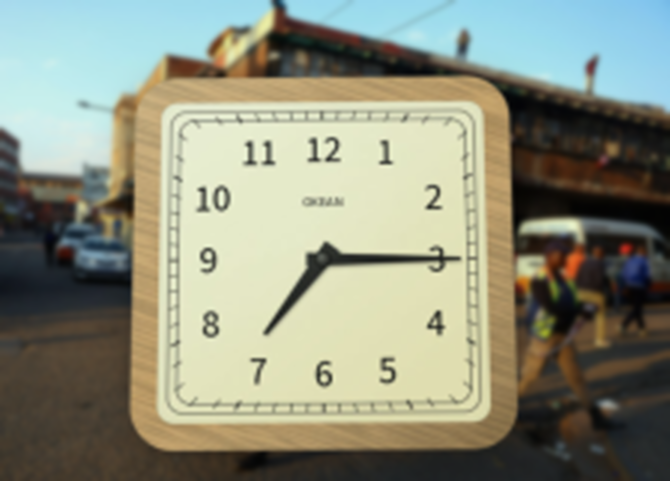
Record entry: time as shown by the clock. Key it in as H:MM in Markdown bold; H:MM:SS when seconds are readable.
**7:15**
